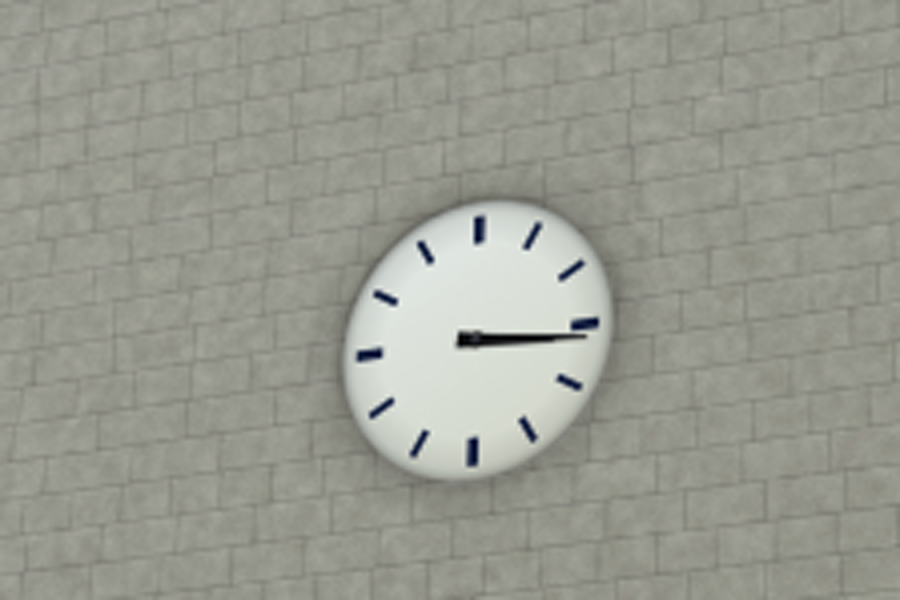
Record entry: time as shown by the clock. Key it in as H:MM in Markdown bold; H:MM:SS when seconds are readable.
**3:16**
